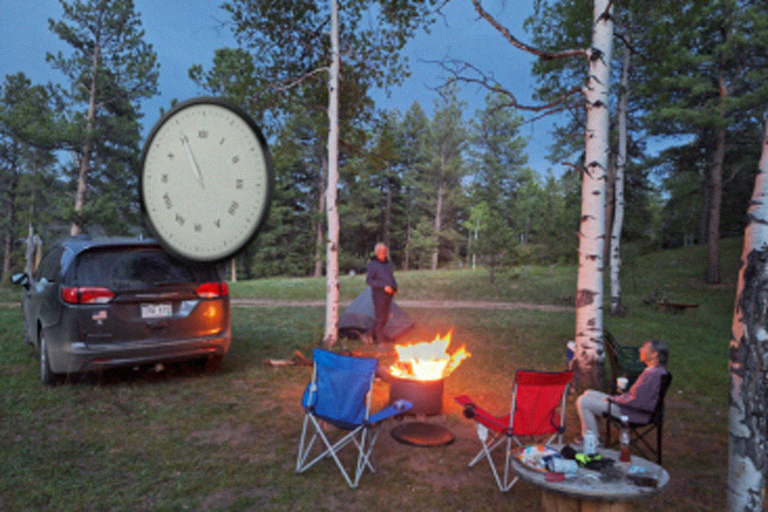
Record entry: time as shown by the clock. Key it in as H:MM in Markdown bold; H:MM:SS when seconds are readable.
**10:55**
